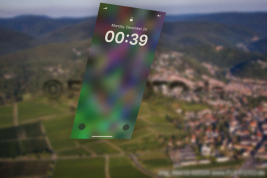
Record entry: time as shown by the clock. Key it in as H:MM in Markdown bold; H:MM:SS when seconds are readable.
**0:39**
